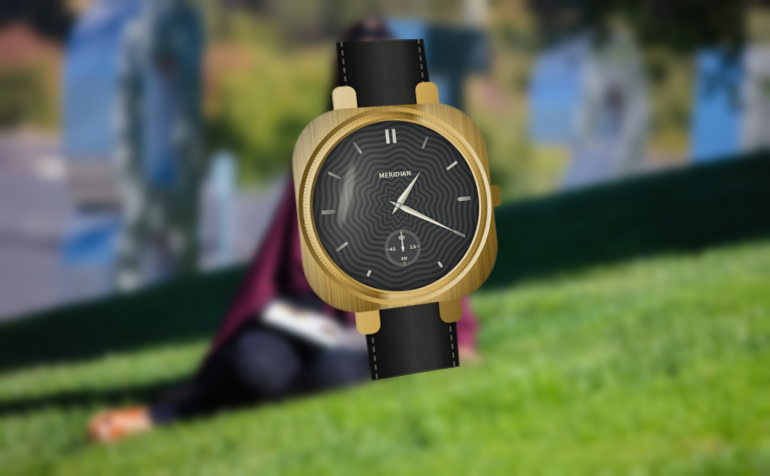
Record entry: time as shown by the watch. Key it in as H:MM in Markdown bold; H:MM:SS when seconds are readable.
**1:20**
